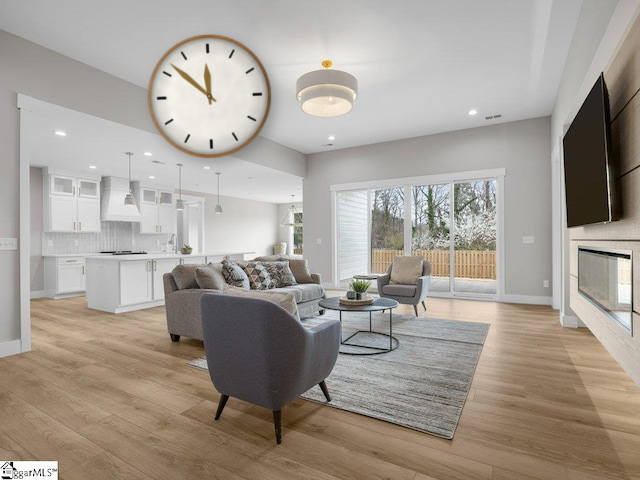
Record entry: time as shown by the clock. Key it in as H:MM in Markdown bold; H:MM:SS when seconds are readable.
**11:52**
